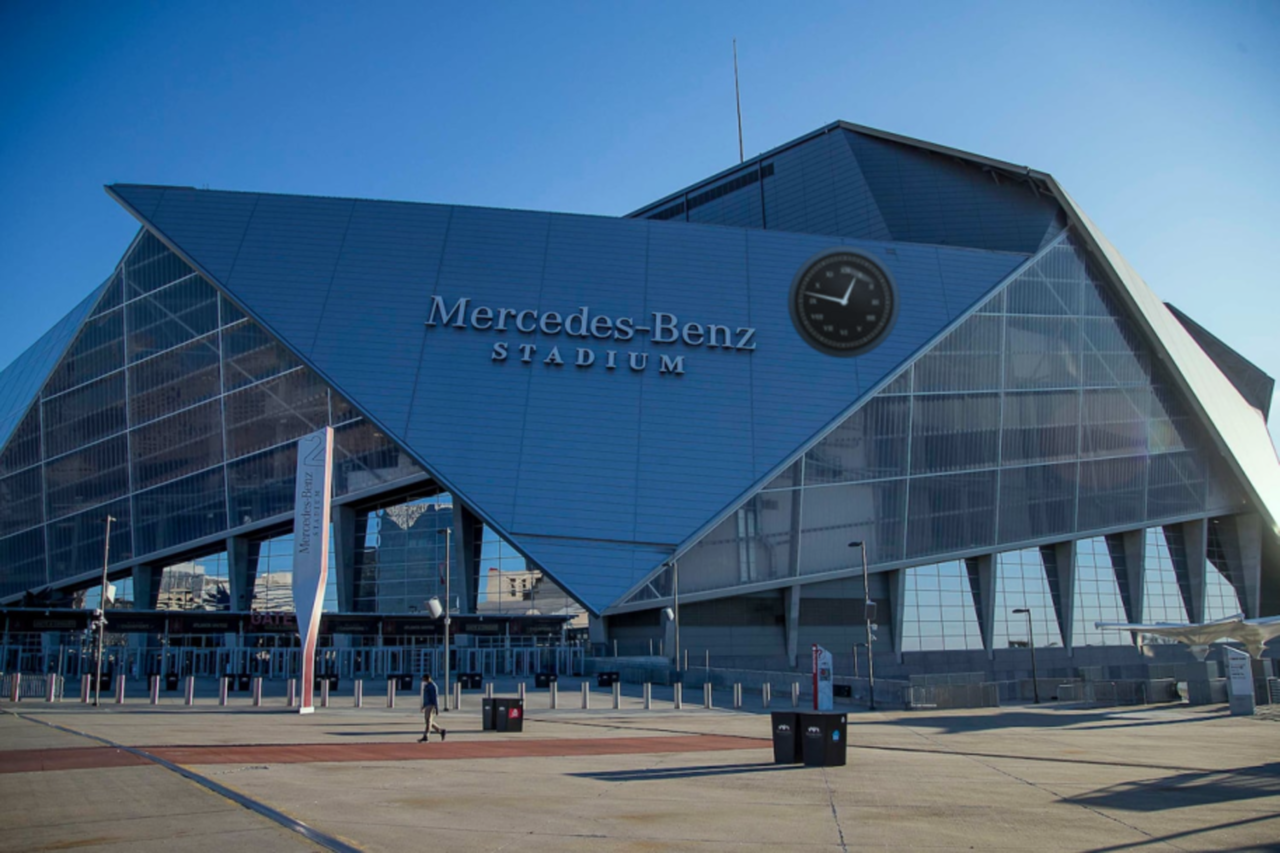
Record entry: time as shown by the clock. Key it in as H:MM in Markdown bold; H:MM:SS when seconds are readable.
**12:47**
